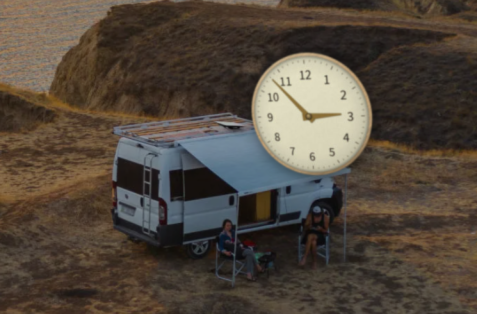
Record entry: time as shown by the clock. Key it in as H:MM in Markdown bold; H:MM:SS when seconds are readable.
**2:53**
